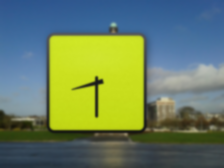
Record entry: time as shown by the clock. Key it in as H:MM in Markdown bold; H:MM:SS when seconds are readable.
**8:30**
